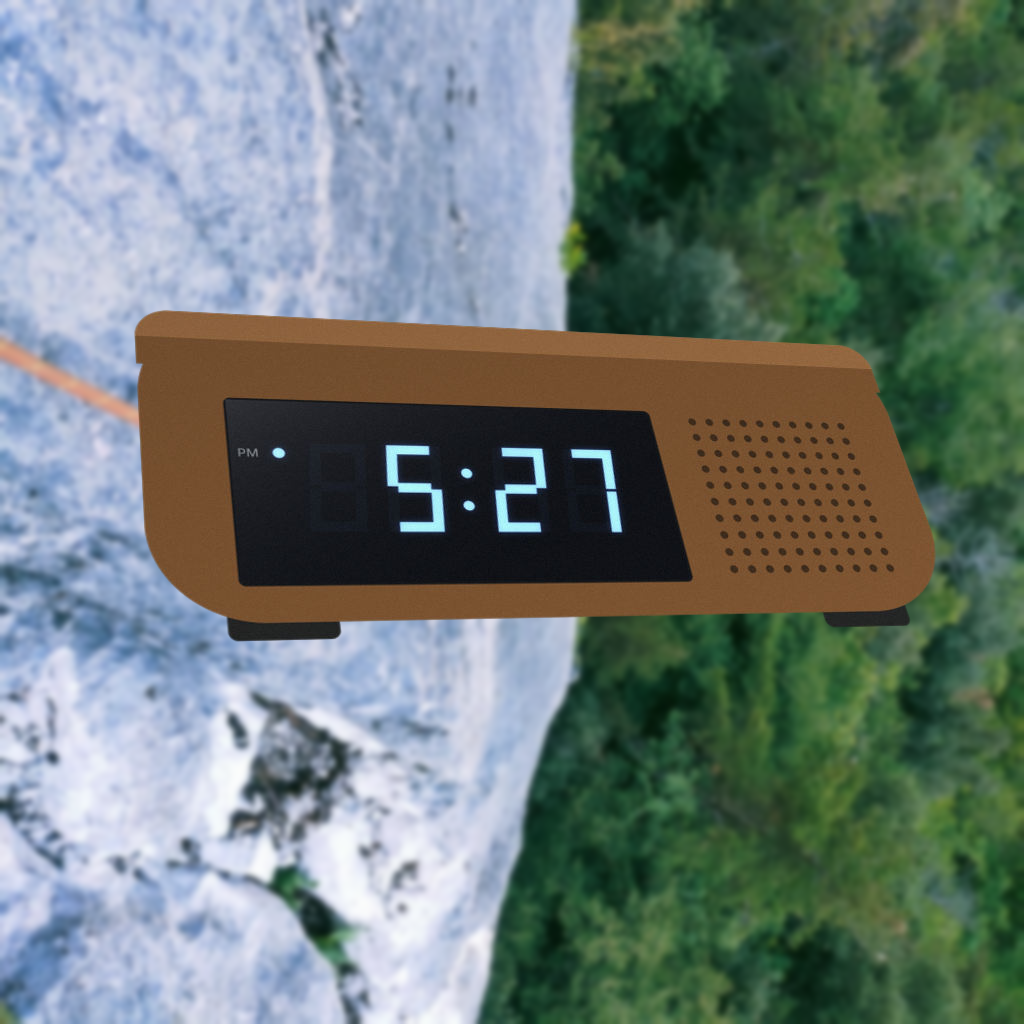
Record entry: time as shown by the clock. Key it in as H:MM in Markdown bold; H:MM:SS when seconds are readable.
**5:27**
